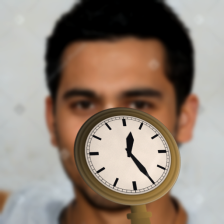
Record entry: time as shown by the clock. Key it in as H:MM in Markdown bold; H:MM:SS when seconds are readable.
**12:25**
